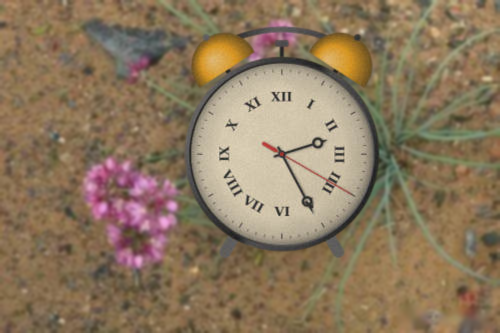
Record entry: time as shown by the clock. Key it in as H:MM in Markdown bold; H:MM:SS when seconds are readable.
**2:25:20**
